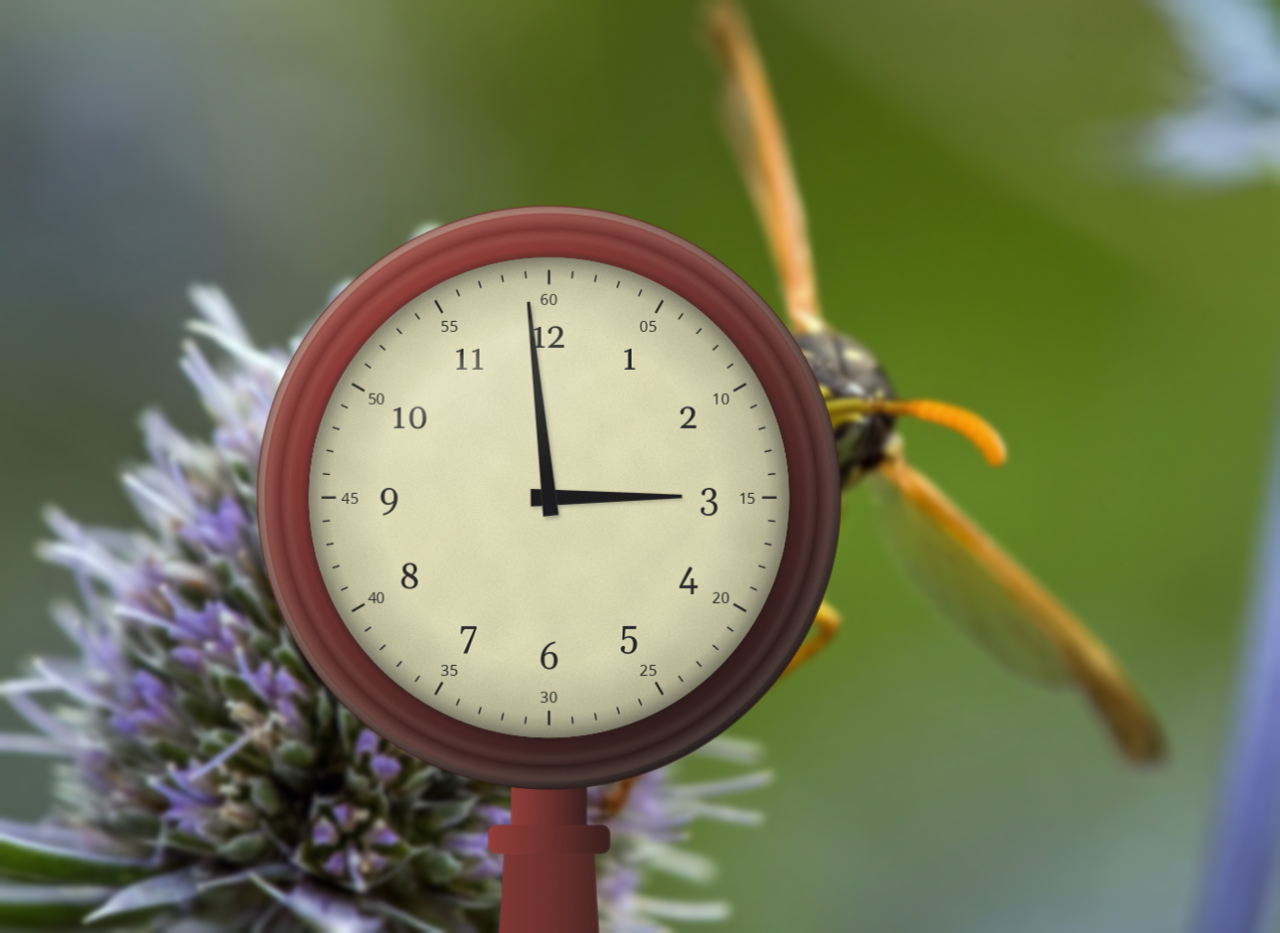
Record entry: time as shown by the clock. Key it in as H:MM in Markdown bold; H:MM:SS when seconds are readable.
**2:59**
